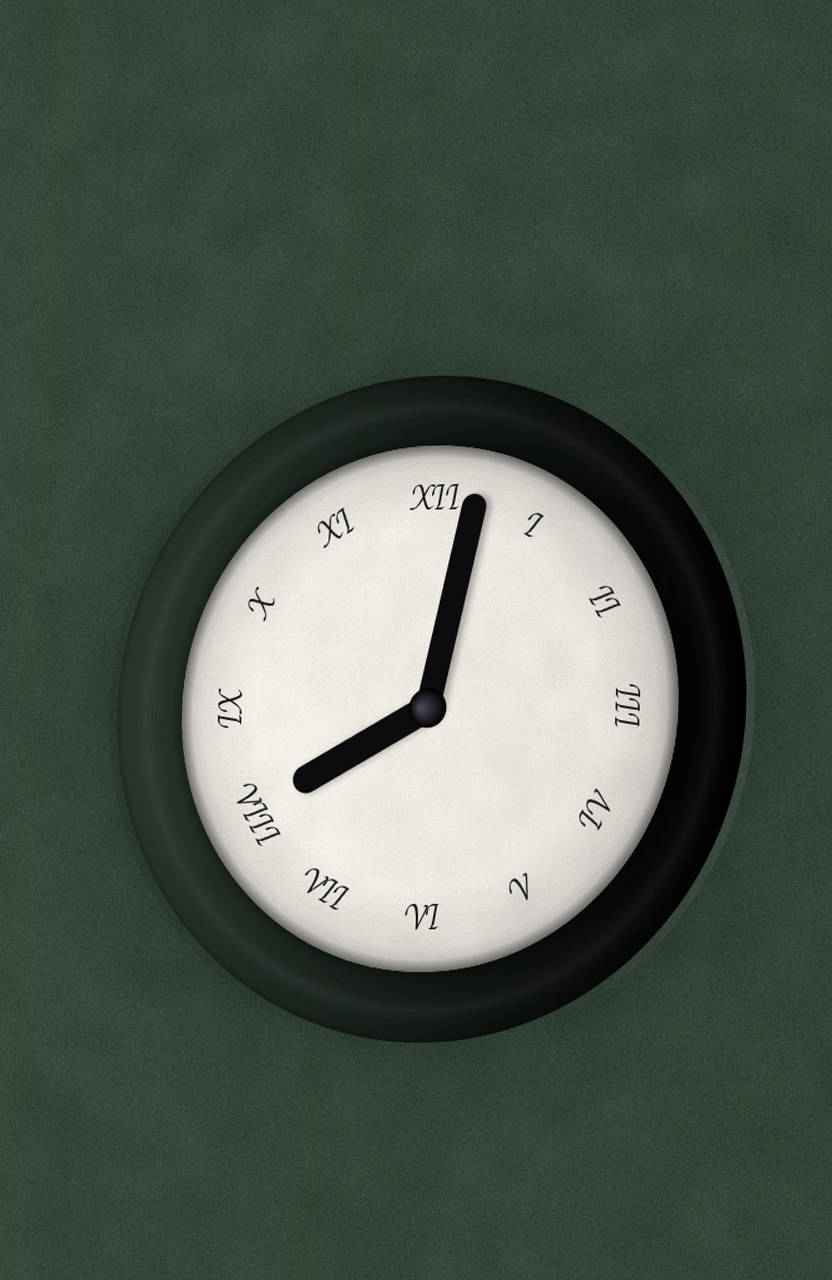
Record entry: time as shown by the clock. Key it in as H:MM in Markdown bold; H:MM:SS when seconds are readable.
**8:02**
